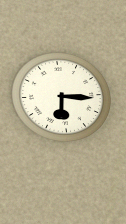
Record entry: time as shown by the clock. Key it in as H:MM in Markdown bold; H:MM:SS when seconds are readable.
**6:16**
